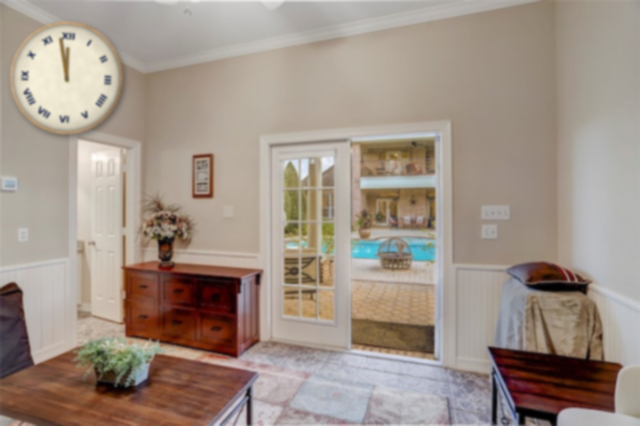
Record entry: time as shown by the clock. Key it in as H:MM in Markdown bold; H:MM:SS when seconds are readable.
**11:58**
